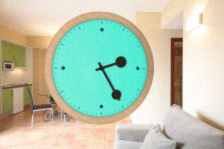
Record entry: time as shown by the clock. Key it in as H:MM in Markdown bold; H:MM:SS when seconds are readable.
**2:25**
